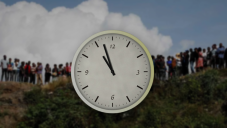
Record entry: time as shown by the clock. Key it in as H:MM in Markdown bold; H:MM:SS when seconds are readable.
**10:57**
